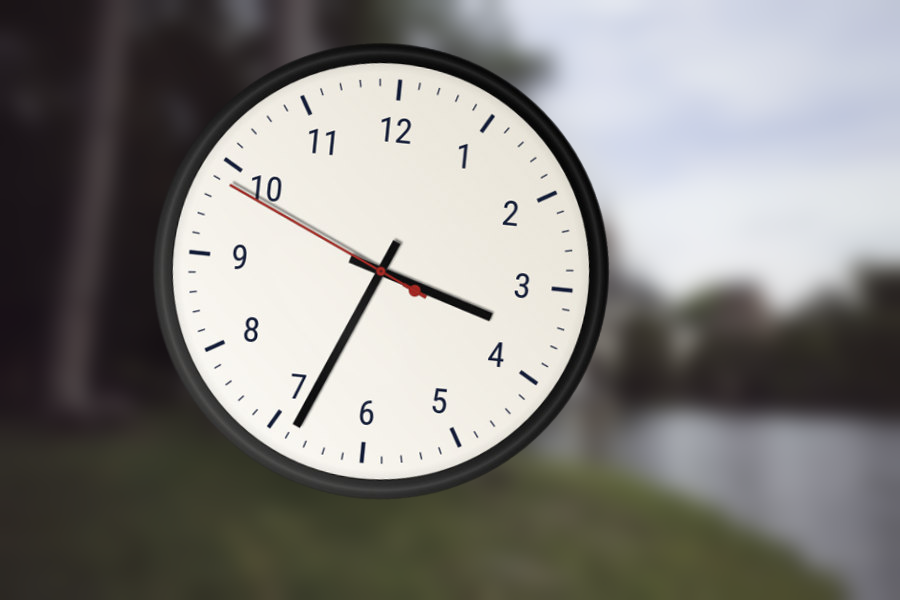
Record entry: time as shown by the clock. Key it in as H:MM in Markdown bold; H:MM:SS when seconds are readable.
**3:33:49**
